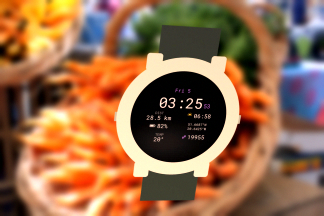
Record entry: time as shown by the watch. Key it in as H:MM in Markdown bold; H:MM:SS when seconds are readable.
**3:25**
